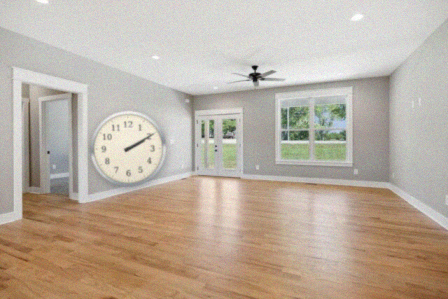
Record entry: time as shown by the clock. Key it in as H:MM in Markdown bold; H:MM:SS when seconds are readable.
**2:10**
